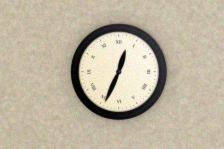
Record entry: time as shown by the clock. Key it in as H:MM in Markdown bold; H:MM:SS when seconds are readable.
**12:34**
